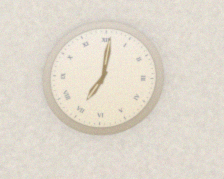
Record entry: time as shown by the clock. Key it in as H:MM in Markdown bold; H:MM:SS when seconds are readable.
**7:01**
